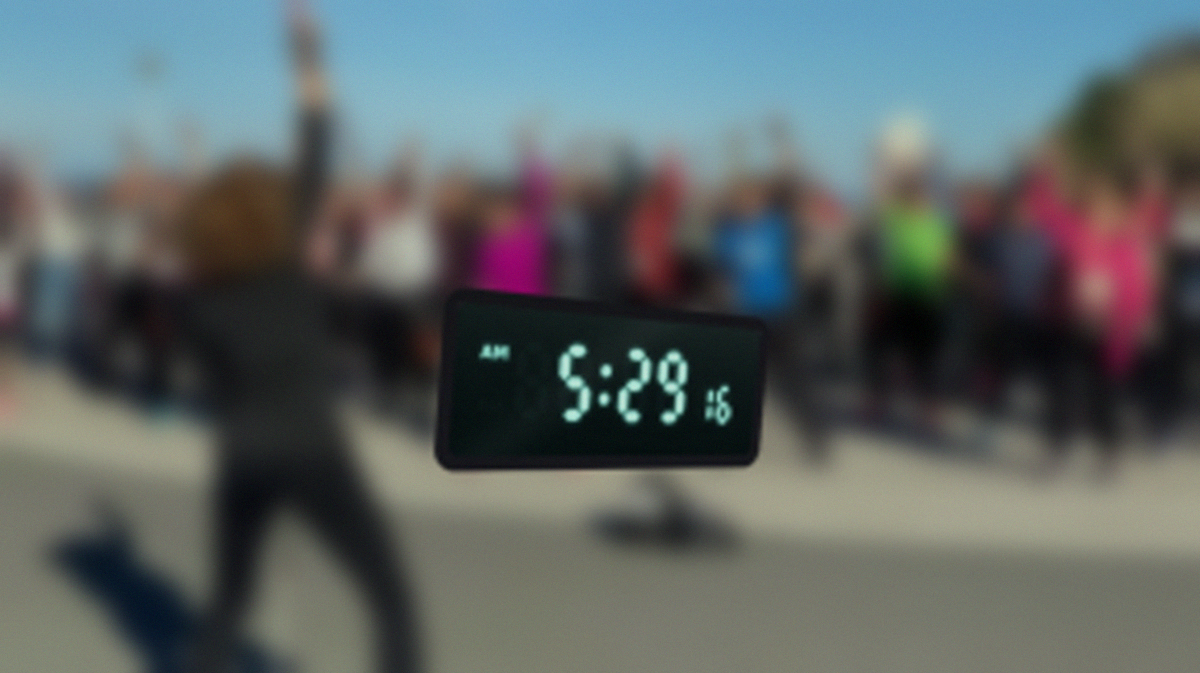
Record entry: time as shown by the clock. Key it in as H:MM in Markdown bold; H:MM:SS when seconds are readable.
**5:29:16**
